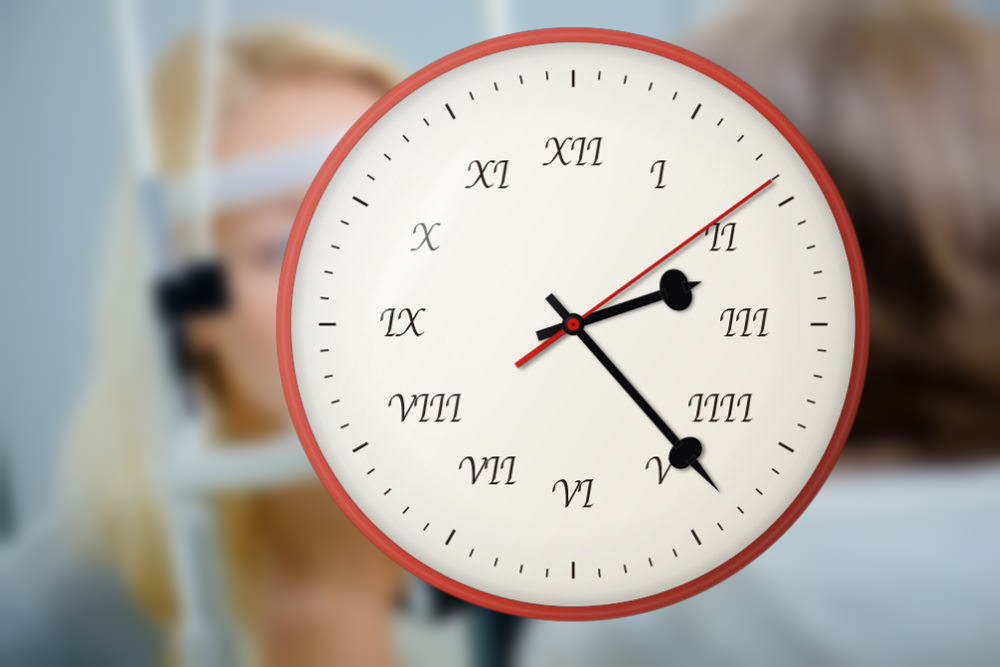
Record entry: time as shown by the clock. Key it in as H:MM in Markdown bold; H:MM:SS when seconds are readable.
**2:23:09**
